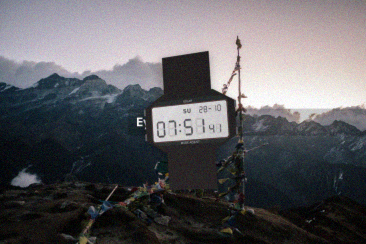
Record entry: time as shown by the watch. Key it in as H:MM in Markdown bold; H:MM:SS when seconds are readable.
**7:51:41**
